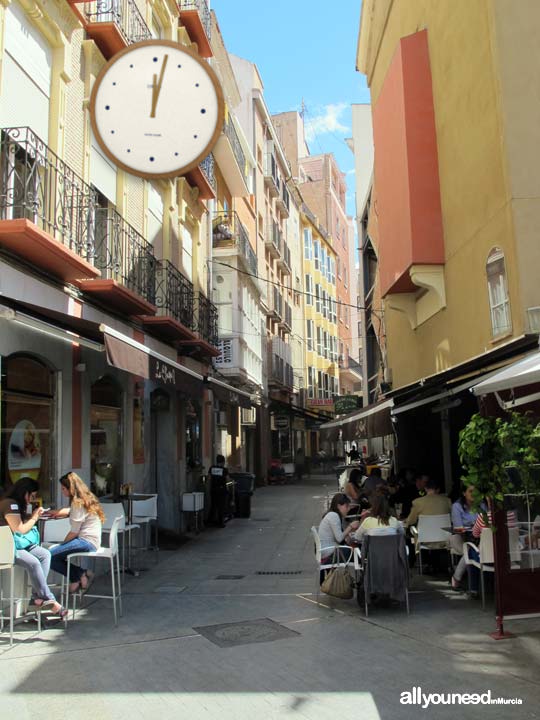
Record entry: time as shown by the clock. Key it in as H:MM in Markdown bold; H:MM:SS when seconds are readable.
**12:02**
